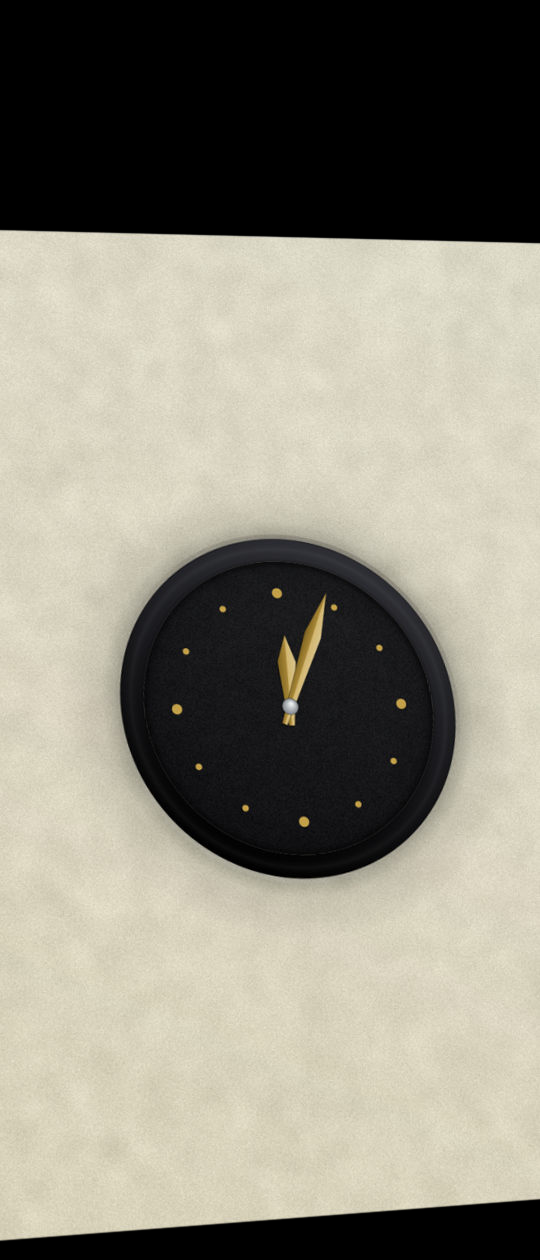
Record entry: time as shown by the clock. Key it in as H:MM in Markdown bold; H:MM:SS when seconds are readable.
**12:04**
